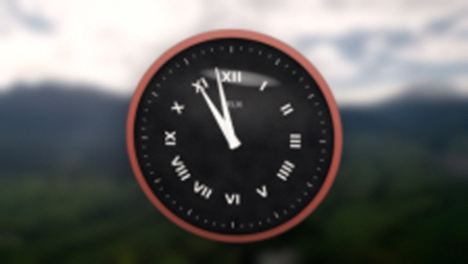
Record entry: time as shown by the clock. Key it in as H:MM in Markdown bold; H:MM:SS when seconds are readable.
**10:58**
